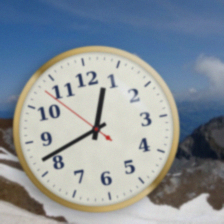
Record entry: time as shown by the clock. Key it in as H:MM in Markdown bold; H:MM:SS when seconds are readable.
**12:41:53**
